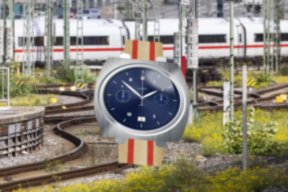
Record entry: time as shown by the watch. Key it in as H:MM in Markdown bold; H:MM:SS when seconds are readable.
**1:52**
